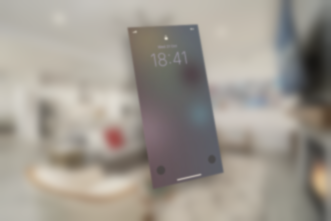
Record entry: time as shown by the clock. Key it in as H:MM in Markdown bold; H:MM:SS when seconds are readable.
**18:41**
